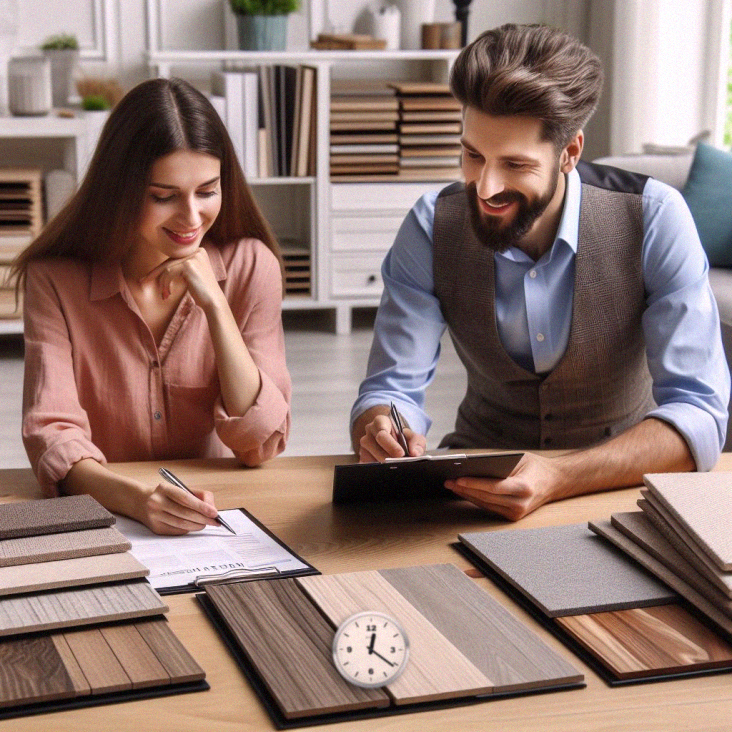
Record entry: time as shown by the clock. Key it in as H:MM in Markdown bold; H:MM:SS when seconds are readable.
**12:21**
